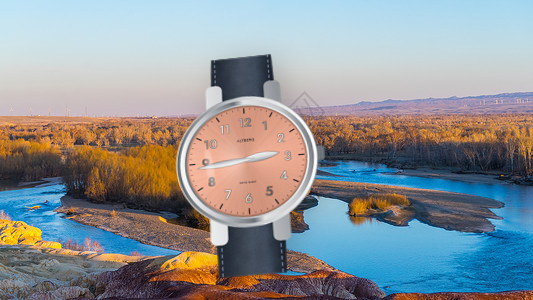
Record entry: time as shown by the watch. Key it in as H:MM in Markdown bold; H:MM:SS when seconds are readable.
**2:44**
